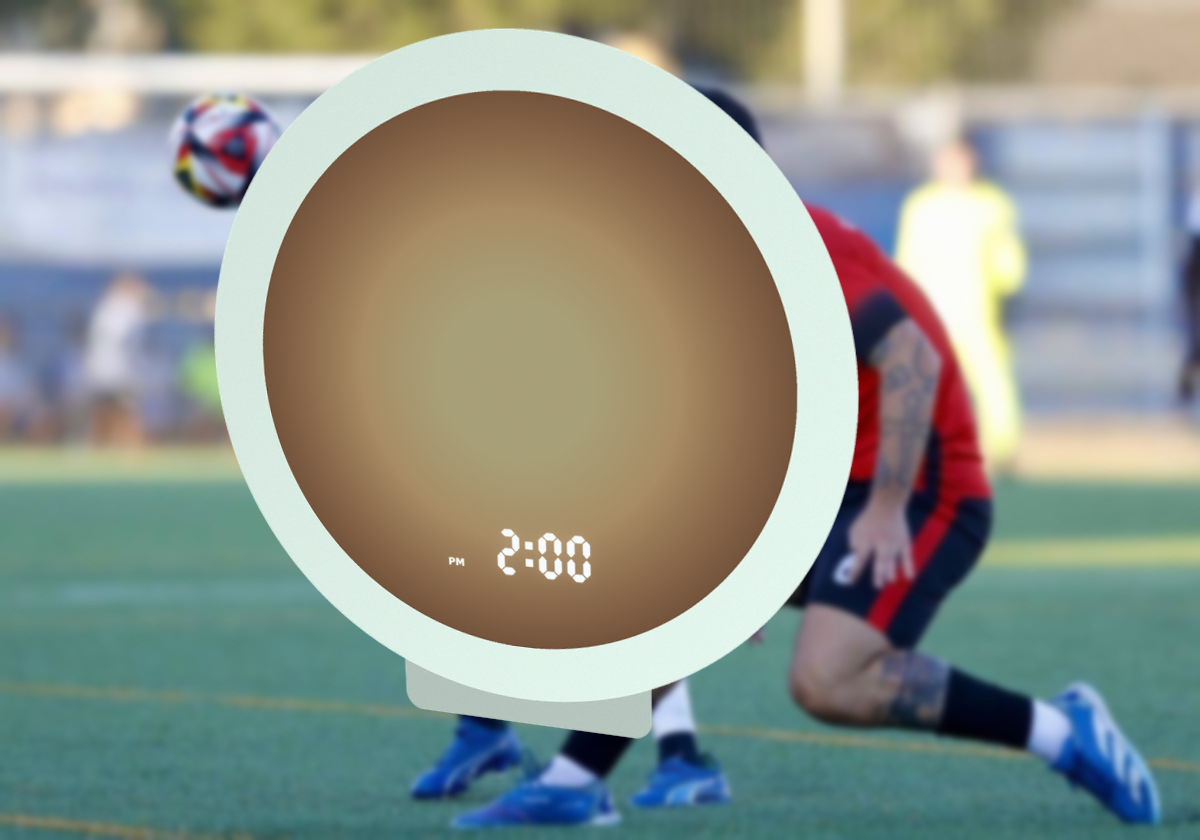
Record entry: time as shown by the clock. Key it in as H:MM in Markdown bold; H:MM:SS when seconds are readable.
**2:00**
